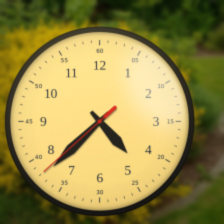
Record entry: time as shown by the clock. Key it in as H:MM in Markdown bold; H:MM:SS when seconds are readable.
**4:37:38**
